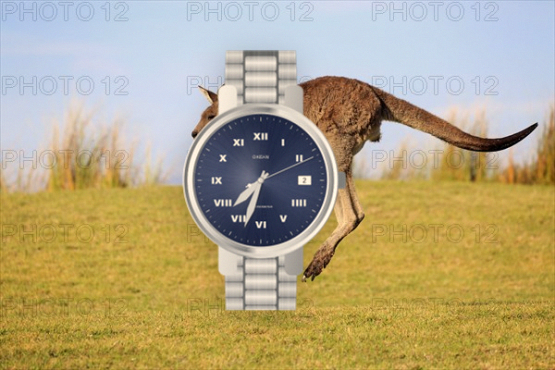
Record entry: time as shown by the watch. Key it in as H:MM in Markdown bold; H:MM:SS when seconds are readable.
**7:33:11**
